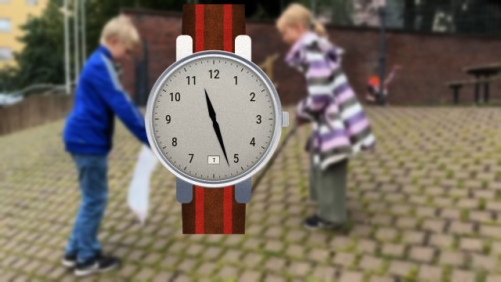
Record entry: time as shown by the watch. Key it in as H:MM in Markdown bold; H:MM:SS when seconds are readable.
**11:27**
